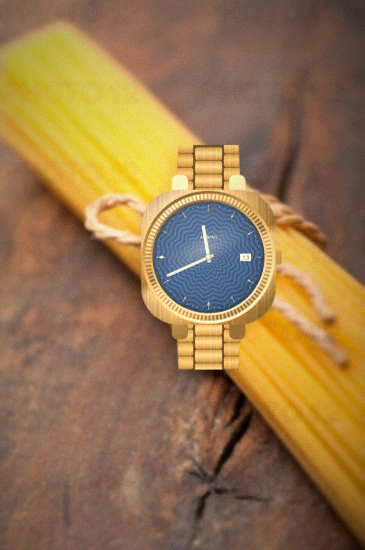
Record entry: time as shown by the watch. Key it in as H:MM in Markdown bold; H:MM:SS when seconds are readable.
**11:41**
